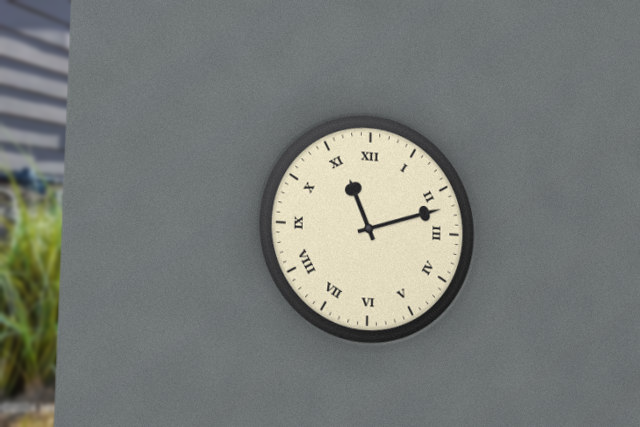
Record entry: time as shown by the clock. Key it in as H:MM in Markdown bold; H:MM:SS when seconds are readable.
**11:12**
